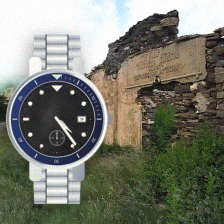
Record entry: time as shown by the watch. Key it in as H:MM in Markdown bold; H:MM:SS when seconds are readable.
**4:24**
